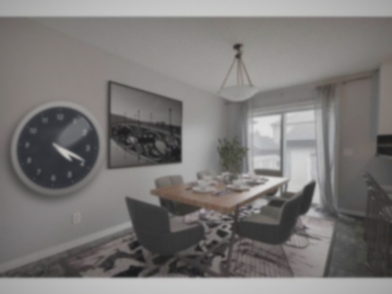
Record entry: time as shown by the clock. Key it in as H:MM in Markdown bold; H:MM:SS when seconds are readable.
**4:19**
